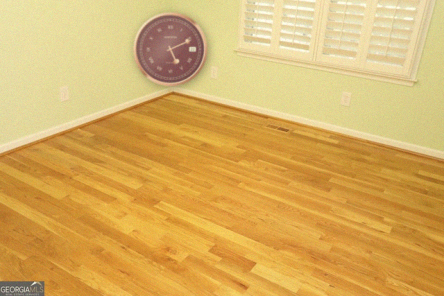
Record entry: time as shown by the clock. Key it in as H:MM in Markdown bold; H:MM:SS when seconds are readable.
**5:11**
